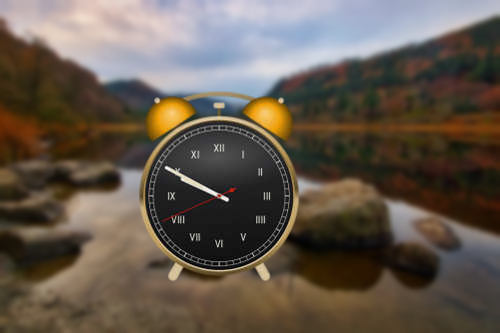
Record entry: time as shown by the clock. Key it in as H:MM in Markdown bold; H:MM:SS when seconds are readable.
**9:49:41**
